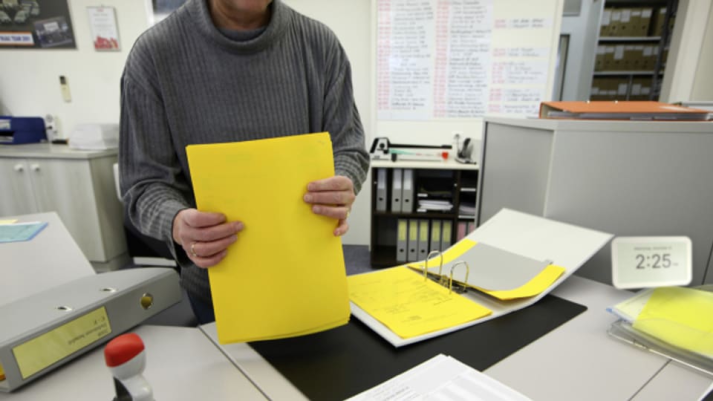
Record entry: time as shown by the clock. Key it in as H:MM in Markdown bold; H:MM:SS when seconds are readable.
**2:25**
